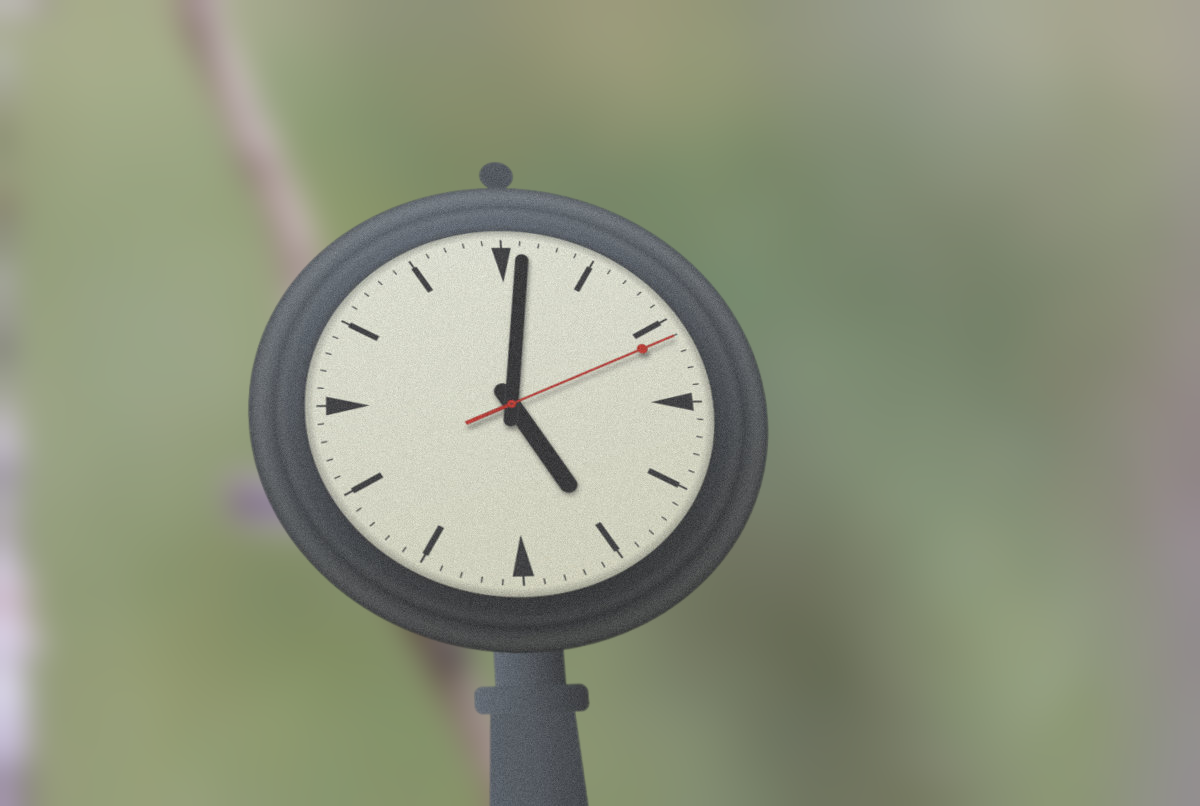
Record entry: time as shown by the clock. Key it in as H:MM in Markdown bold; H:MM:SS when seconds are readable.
**5:01:11**
